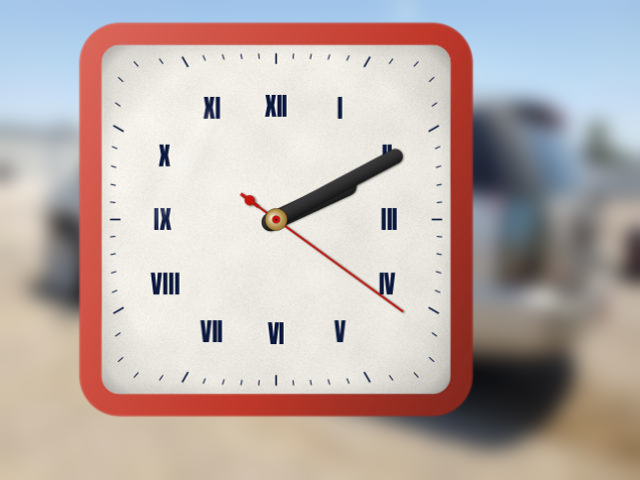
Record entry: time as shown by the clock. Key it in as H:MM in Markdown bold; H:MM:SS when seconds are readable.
**2:10:21**
